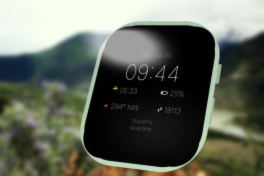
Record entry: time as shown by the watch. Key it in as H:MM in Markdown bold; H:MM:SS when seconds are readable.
**9:44**
